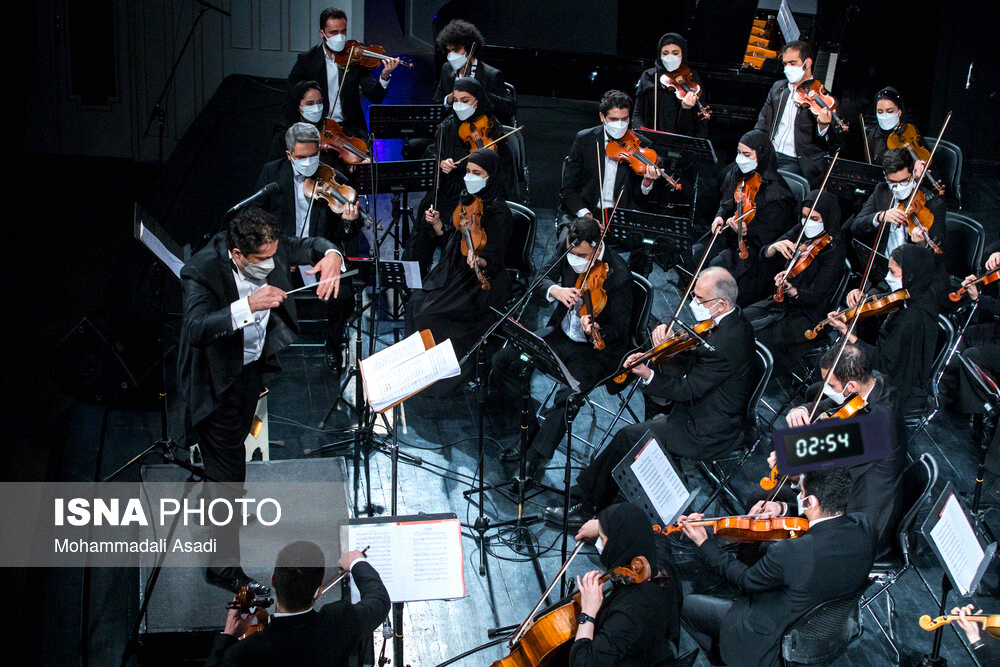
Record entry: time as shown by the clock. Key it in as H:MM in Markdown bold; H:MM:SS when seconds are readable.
**2:54**
